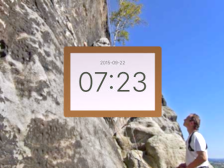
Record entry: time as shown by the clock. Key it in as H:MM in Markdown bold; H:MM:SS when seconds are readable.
**7:23**
